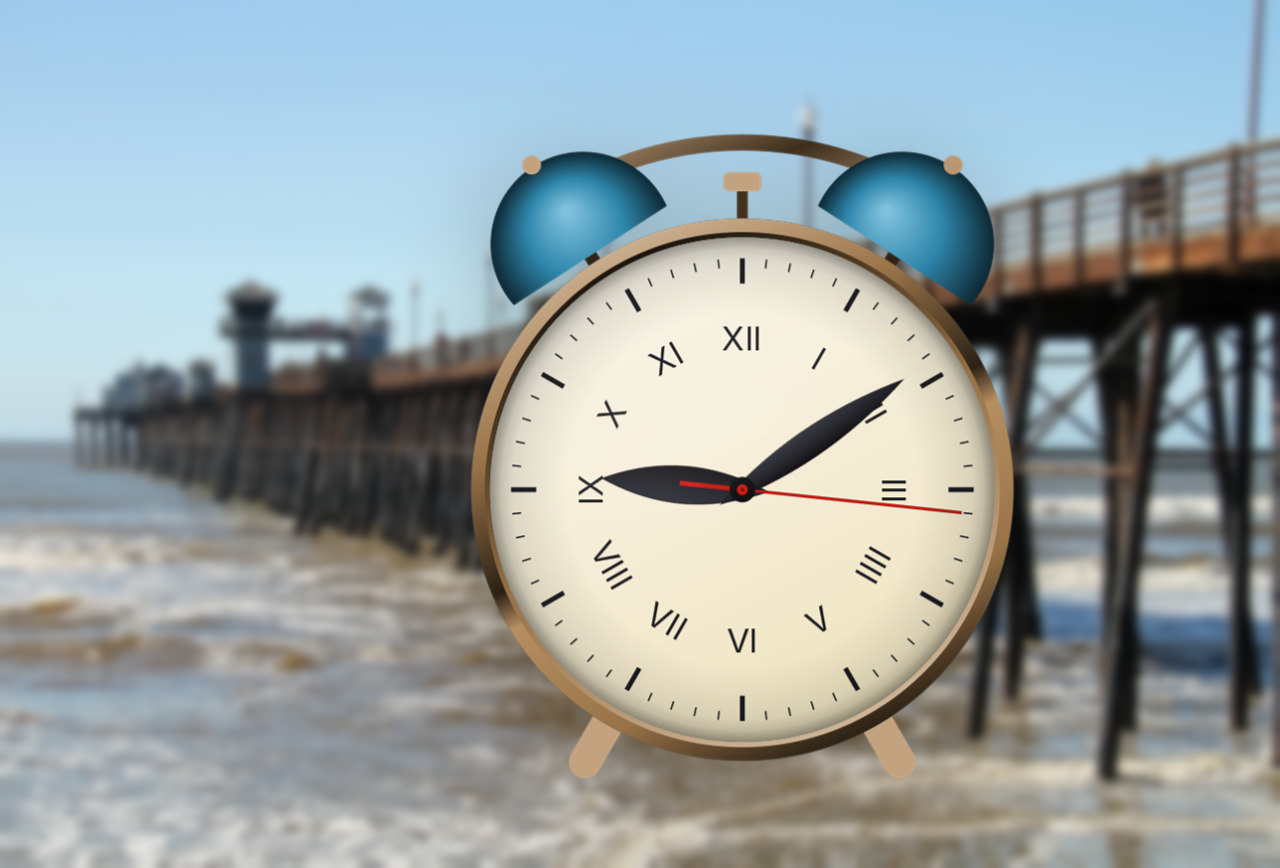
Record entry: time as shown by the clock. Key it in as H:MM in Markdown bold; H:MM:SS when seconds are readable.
**9:09:16**
